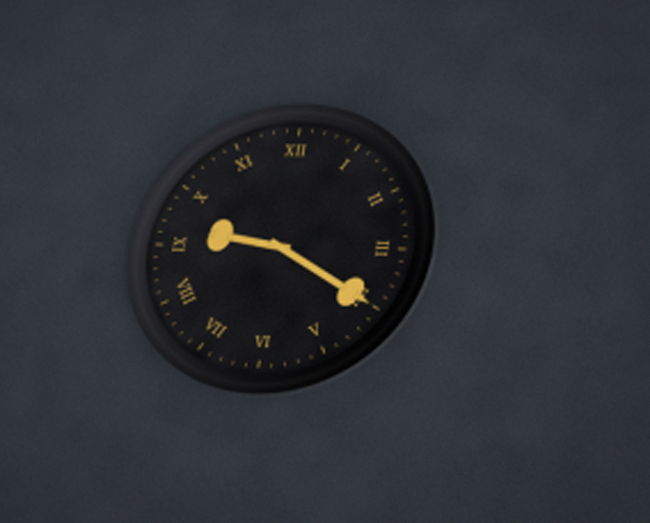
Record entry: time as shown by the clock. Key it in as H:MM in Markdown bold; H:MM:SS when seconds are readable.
**9:20**
